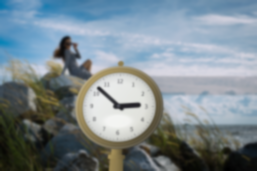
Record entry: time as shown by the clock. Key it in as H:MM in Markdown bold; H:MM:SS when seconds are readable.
**2:52**
